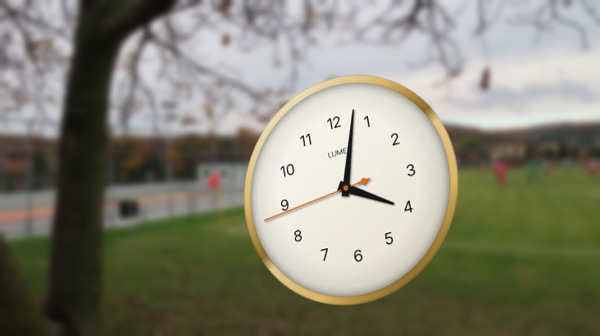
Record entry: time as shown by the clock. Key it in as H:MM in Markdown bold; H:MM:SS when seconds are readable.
**4:02:44**
